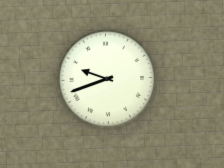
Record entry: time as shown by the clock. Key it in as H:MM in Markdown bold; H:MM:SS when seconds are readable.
**9:42**
